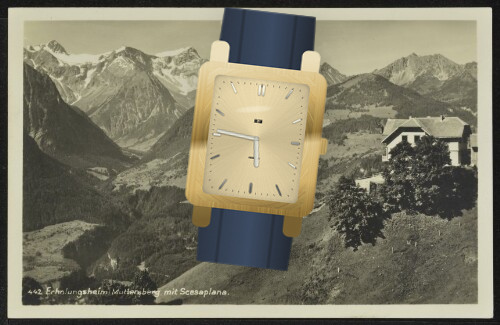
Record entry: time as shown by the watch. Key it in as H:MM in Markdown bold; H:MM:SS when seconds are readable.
**5:46**
